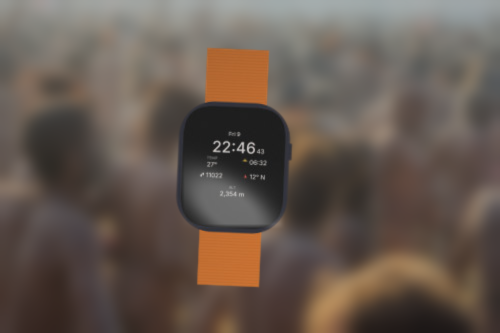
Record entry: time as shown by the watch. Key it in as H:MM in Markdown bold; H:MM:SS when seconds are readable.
**22:46**
